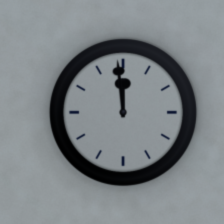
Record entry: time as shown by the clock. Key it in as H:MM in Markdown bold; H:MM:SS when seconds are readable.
**11:59**
